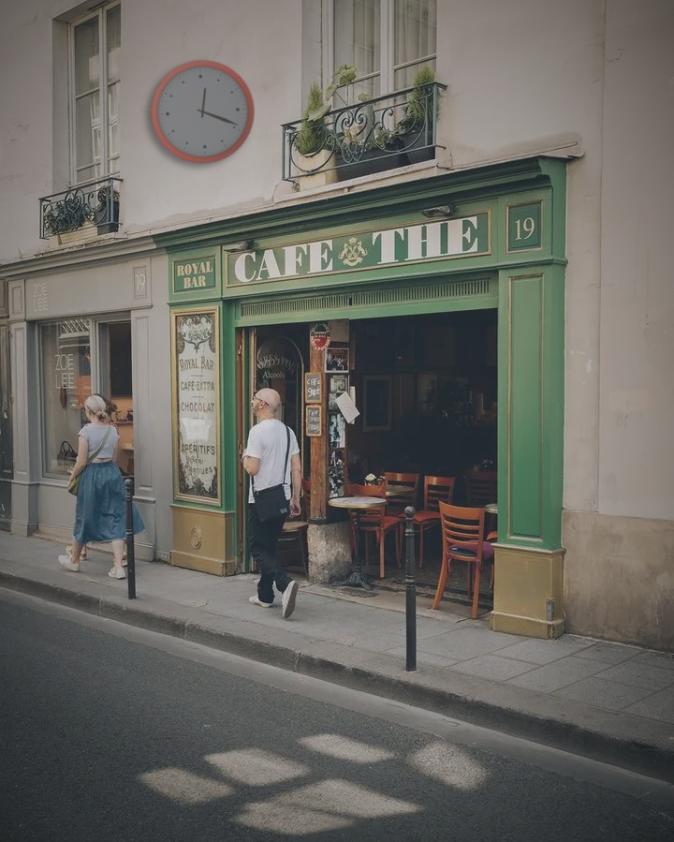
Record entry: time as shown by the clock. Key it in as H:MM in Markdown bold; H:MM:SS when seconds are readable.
**12:19**
